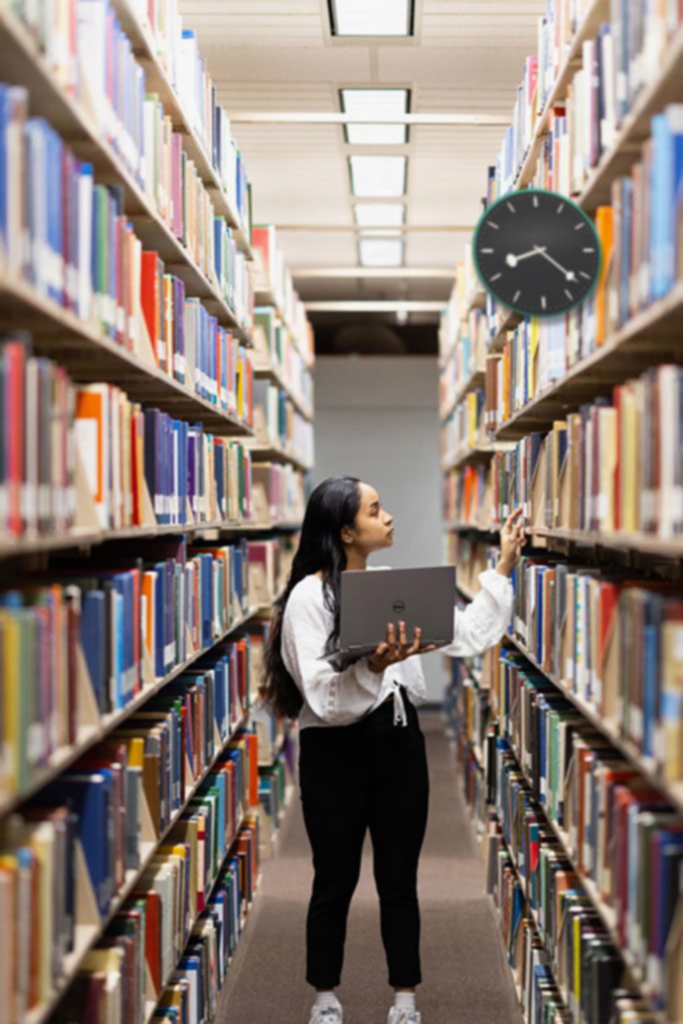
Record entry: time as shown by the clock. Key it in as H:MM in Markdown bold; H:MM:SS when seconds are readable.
**8:22**
